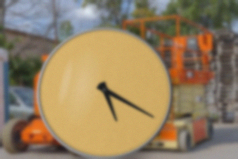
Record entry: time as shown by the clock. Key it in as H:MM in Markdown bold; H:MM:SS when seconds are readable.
**5:20**
